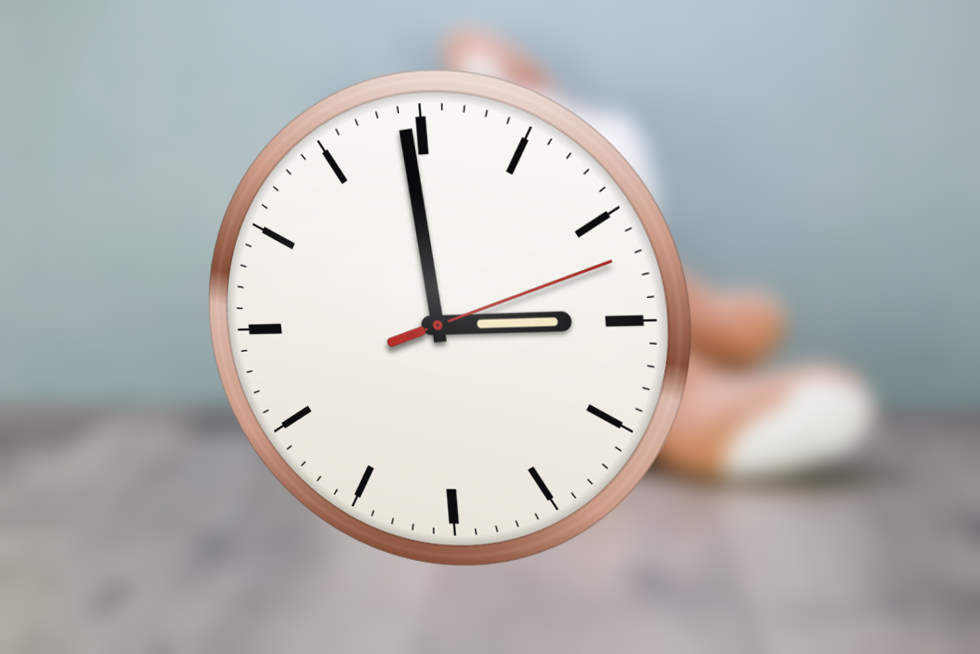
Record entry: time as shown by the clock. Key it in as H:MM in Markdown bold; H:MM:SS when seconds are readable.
**2:59:12**
